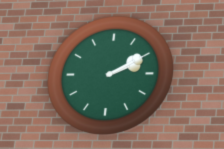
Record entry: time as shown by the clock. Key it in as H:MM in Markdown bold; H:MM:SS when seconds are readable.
**2:10**
